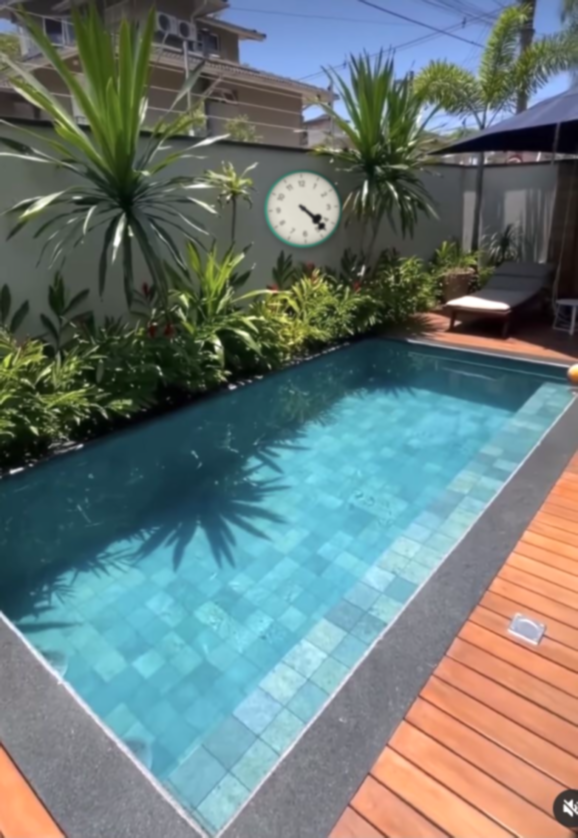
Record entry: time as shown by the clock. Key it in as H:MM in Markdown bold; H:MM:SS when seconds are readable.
**4:23**
